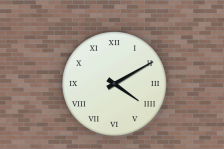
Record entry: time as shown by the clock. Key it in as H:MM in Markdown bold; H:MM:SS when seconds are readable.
**4:10**
